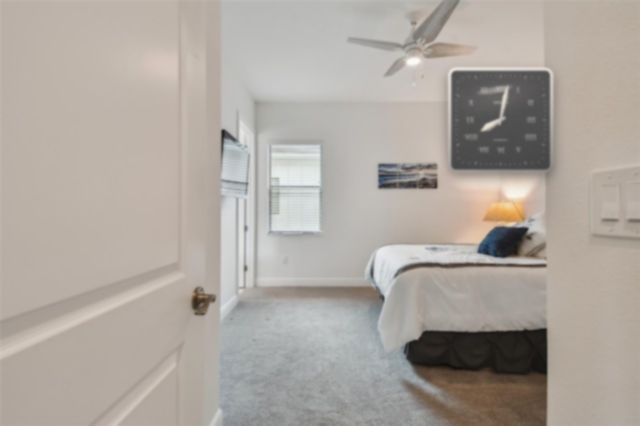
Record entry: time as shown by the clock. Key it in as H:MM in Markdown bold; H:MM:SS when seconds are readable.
**8:02**
